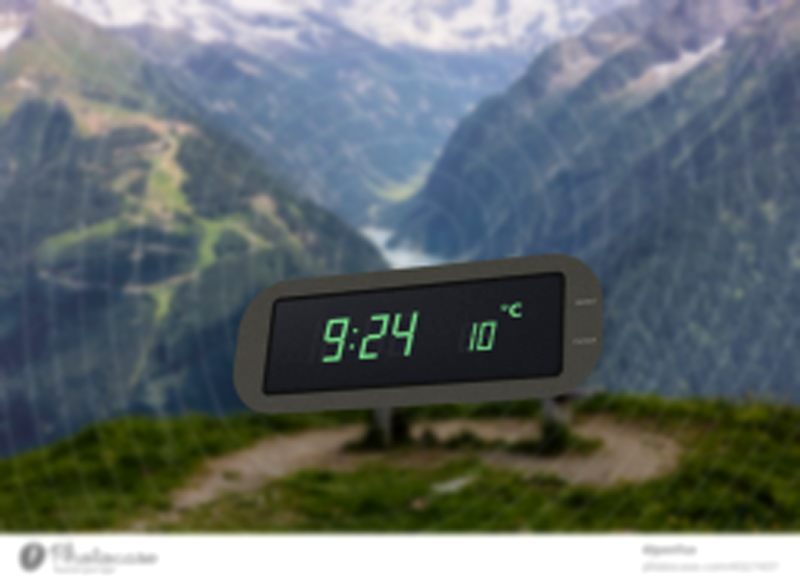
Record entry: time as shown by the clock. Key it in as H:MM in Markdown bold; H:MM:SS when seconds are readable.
**9:24**
